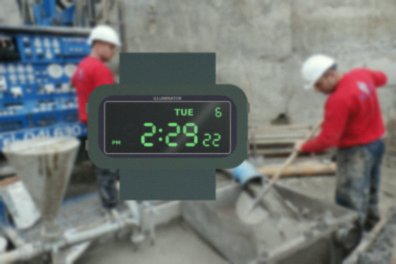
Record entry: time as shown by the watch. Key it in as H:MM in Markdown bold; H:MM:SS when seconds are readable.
**2:29:22**
